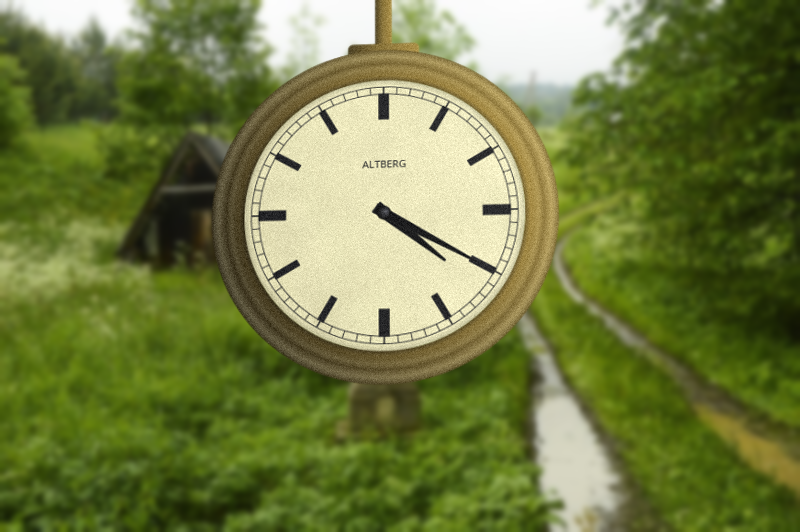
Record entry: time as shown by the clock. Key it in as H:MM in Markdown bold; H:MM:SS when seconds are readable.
**4:20**
